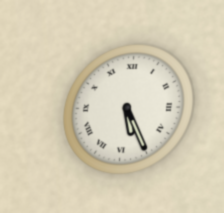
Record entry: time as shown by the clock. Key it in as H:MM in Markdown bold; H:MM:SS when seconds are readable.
**5:25**
